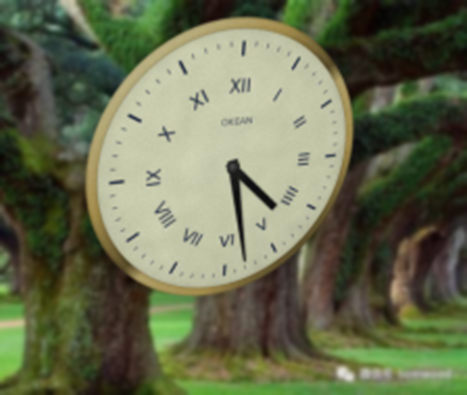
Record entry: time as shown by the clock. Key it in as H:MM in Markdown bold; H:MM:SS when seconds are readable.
**4:28**
